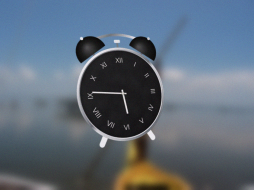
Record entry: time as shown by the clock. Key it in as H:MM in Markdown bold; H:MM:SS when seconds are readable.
**5:46**
